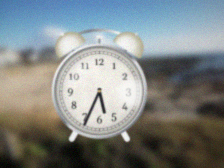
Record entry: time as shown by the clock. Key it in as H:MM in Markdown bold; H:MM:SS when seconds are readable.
**5:34**
